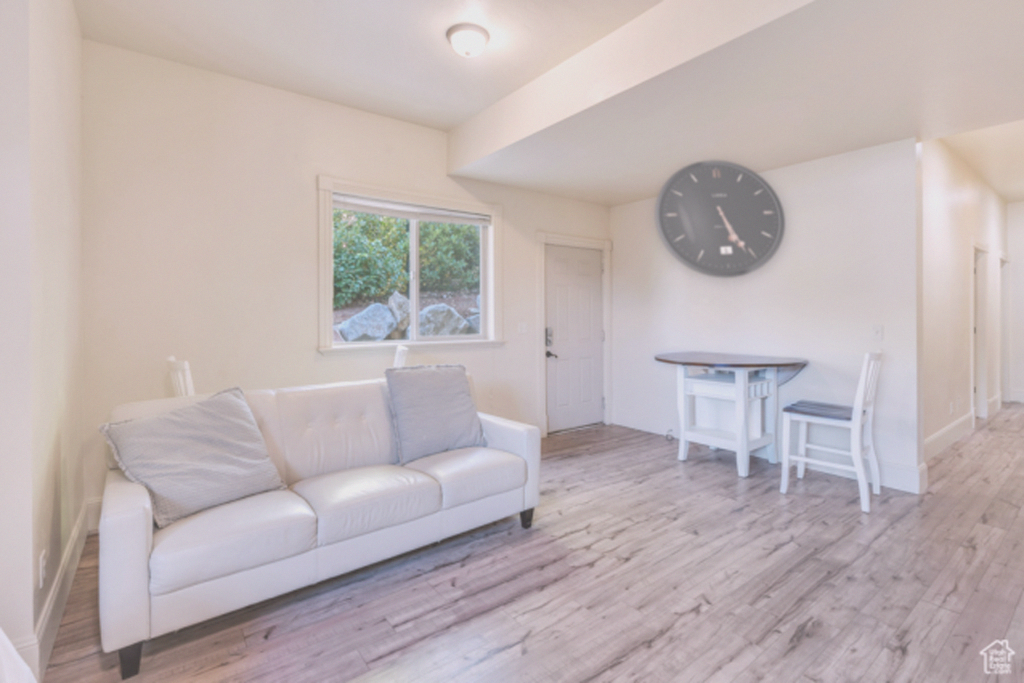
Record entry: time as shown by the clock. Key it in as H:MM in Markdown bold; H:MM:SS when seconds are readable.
**5:26**
